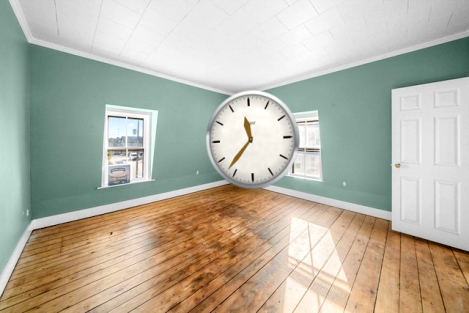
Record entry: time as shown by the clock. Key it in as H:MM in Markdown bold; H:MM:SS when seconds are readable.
**11:37**
